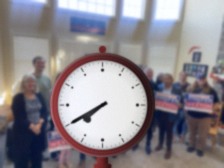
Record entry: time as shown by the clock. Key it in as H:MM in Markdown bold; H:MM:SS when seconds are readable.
**7:40**
